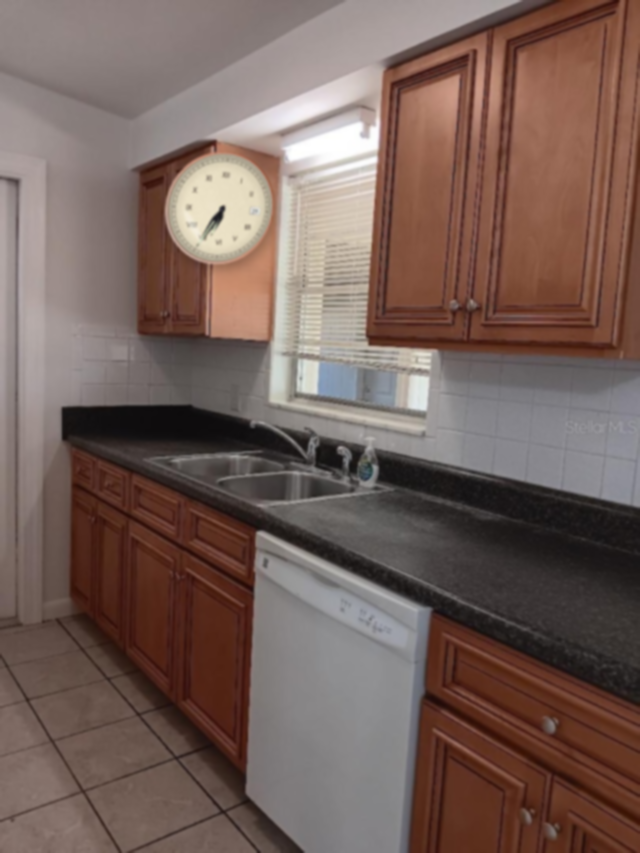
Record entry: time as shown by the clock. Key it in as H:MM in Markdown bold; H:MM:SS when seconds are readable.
**6:35**
